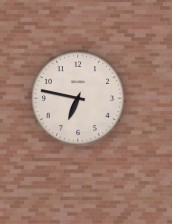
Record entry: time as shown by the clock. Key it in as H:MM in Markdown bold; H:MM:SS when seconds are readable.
**6:47**
